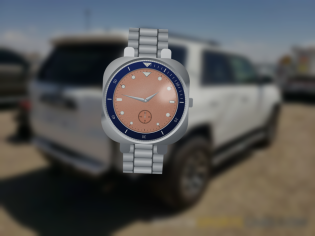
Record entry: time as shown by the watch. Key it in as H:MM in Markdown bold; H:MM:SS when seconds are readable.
**1:47**
